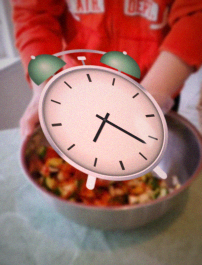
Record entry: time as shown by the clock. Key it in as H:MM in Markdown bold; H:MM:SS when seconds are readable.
**7:22**
